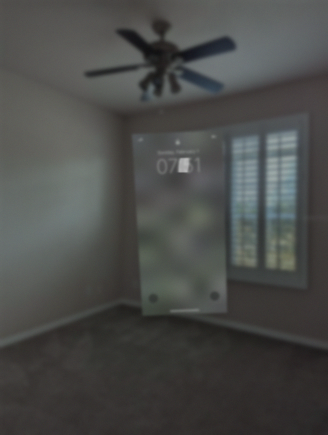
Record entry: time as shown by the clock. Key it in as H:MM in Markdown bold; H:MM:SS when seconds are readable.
**7:51**
